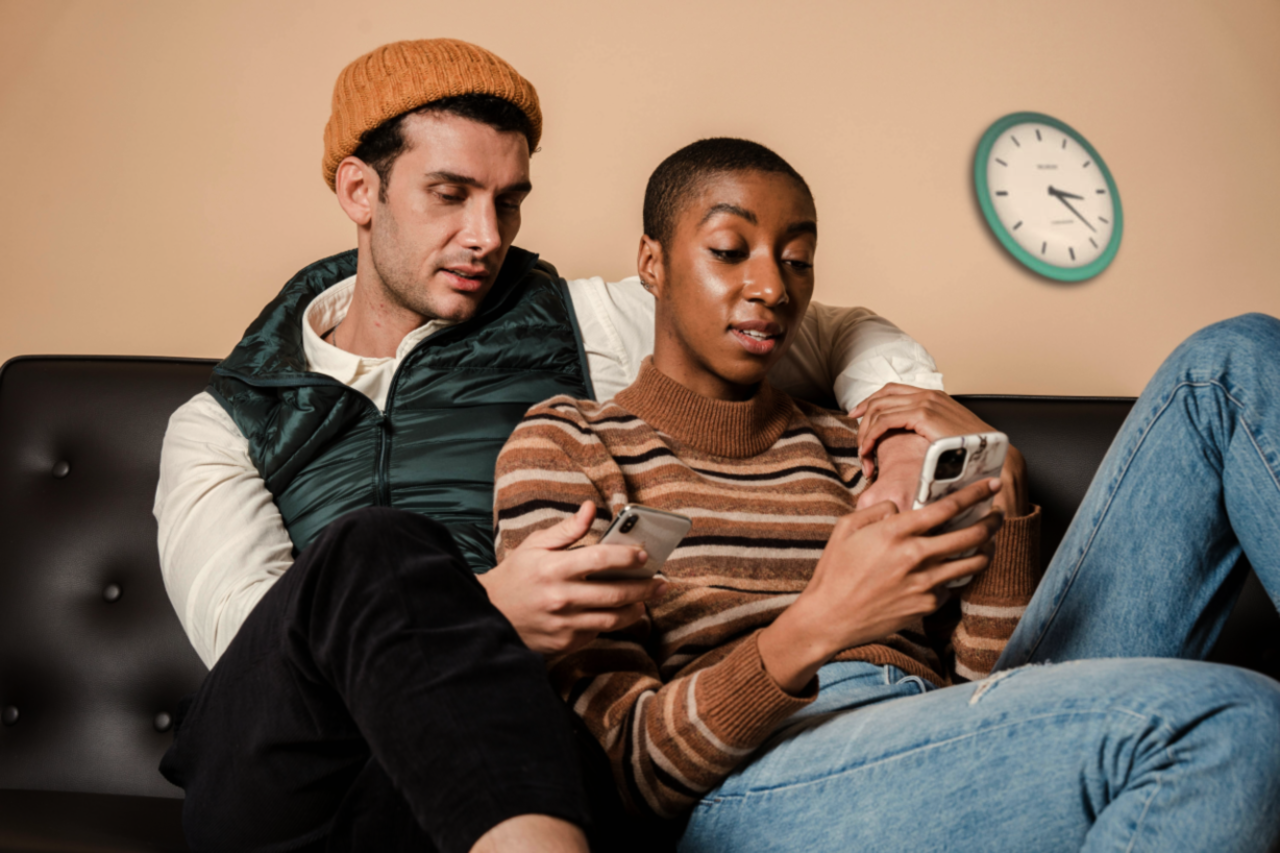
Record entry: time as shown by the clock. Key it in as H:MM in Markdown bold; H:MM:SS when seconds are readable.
**3:23**
